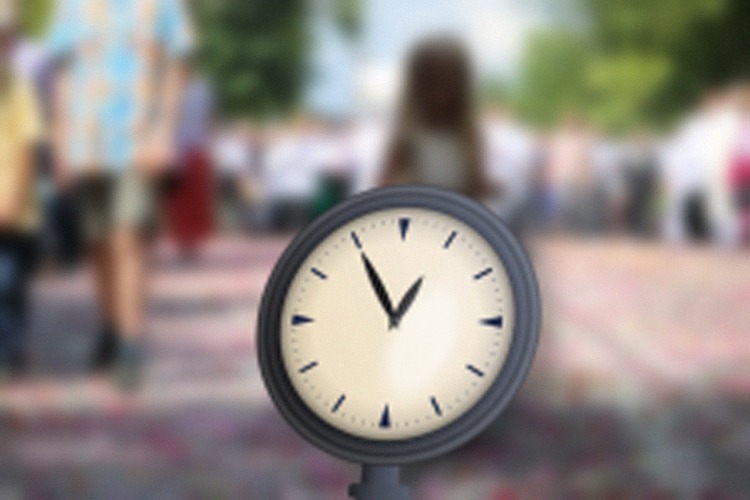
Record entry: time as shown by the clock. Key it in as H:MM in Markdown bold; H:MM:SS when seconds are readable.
**12:55**
